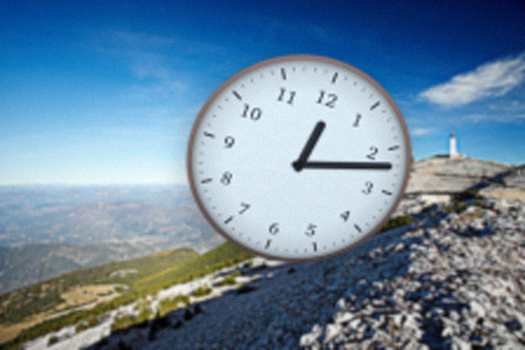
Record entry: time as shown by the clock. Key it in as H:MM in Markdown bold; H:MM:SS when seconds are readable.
**12:12**
